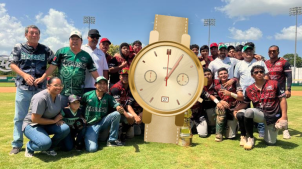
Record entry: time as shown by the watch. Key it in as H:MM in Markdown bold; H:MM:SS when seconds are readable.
**1:05**
